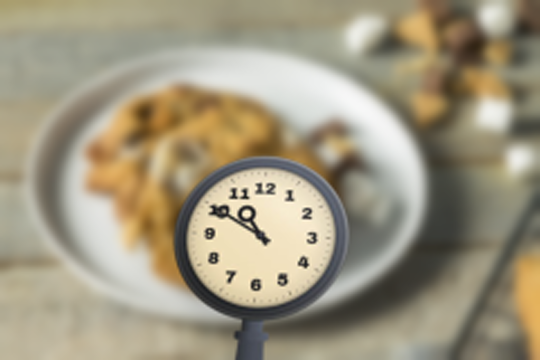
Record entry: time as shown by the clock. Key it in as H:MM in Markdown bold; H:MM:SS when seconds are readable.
**10:50**
